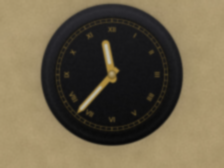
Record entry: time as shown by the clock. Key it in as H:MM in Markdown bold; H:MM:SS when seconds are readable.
**11:37**
